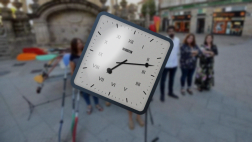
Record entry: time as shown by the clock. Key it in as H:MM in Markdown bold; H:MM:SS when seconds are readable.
**7:12**
